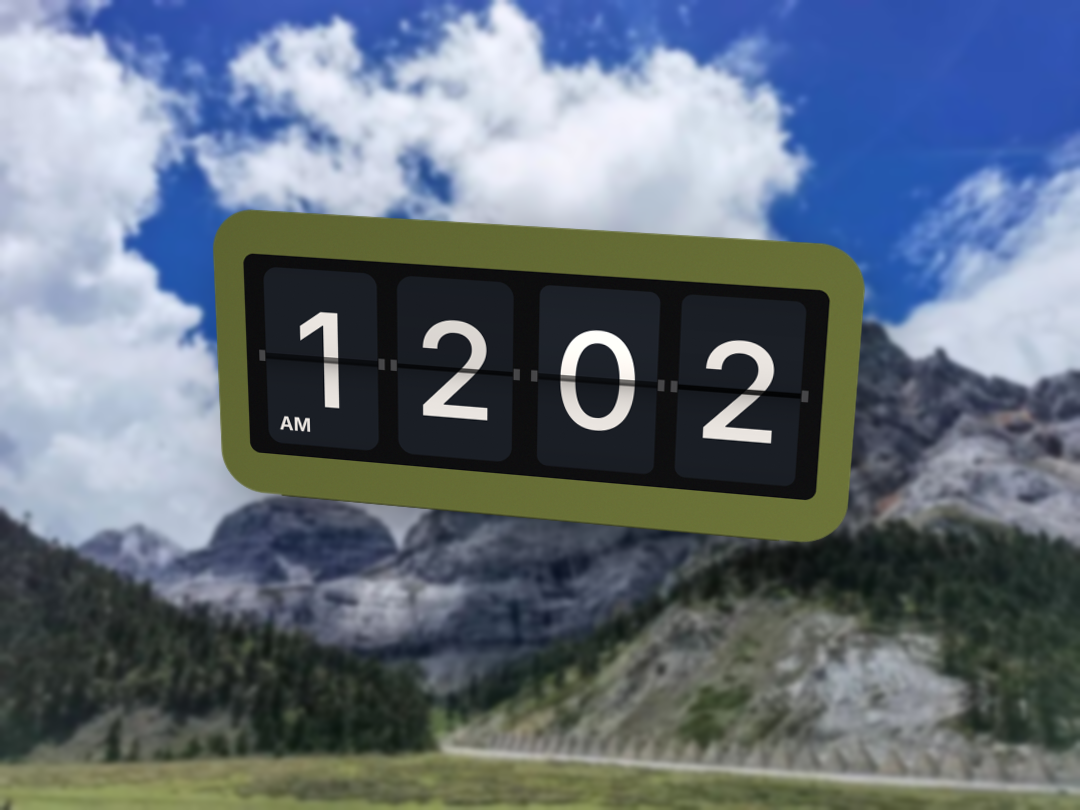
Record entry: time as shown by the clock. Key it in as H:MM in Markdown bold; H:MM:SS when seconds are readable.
**12:02**
